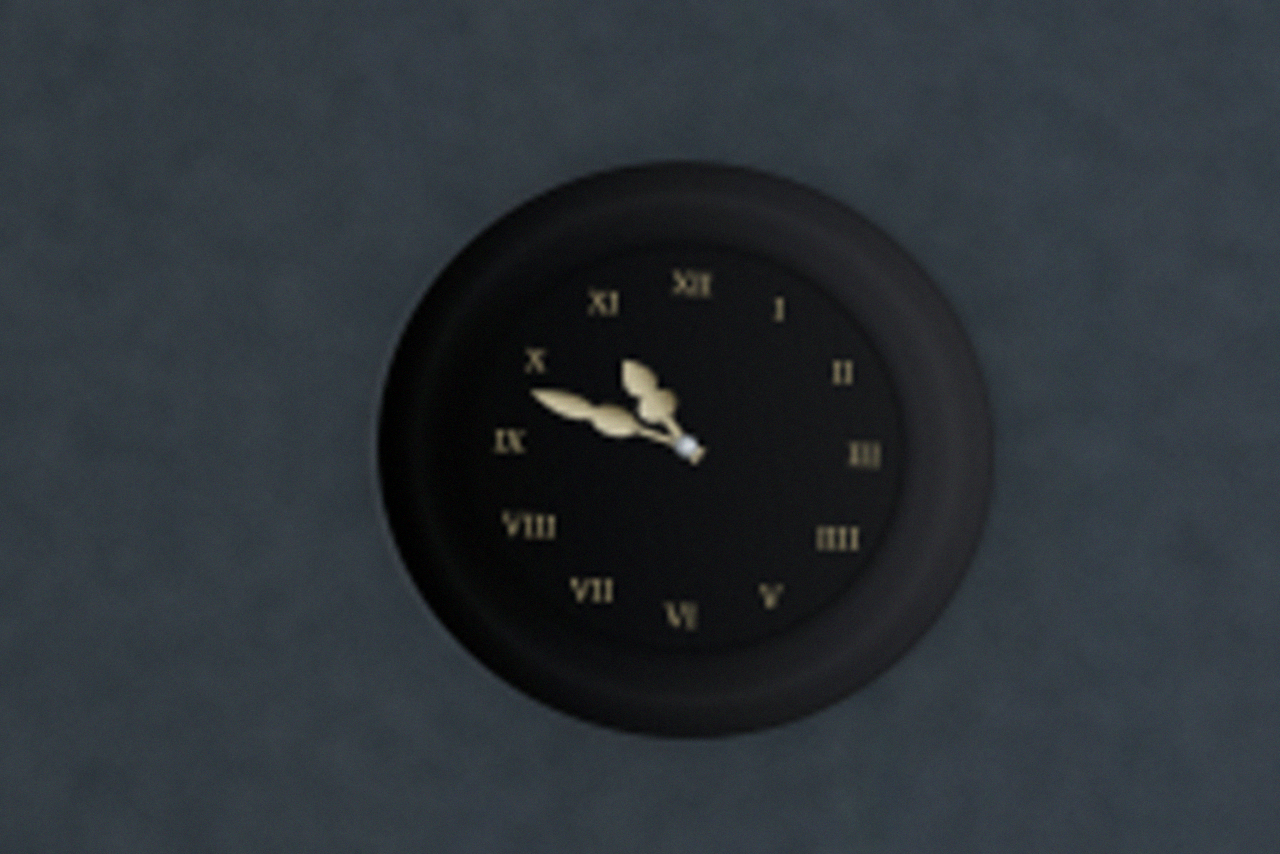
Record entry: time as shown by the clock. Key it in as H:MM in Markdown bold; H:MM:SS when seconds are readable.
**10:48**
